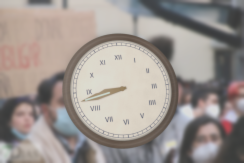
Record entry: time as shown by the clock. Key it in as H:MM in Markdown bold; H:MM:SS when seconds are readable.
**8:43**
